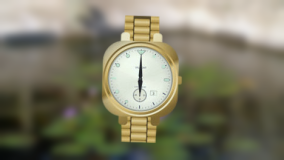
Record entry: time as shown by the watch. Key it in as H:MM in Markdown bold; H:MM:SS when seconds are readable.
**6:00**
